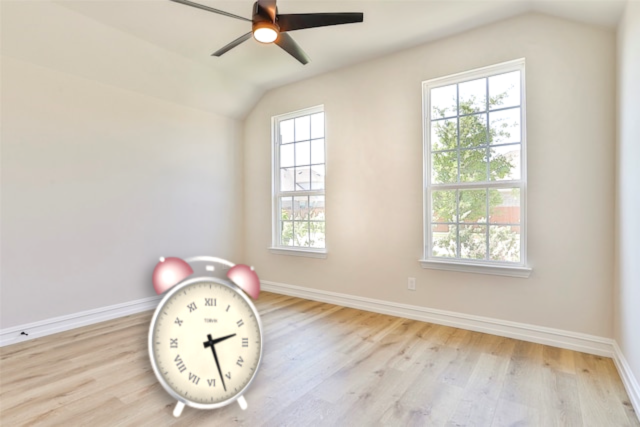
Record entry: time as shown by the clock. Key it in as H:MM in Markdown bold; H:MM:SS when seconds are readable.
**2:27**
